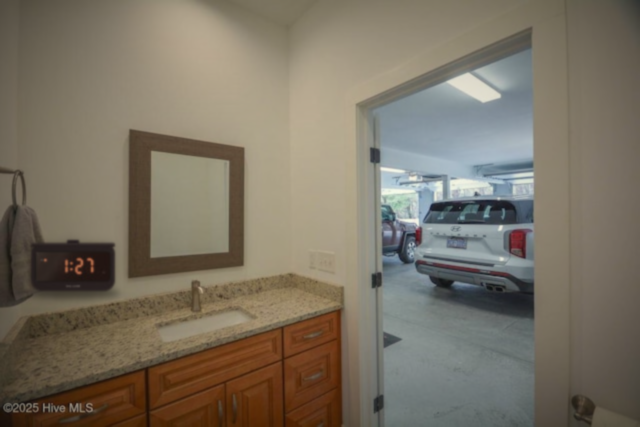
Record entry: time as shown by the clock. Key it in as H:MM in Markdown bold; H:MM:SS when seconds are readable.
**1:27**
